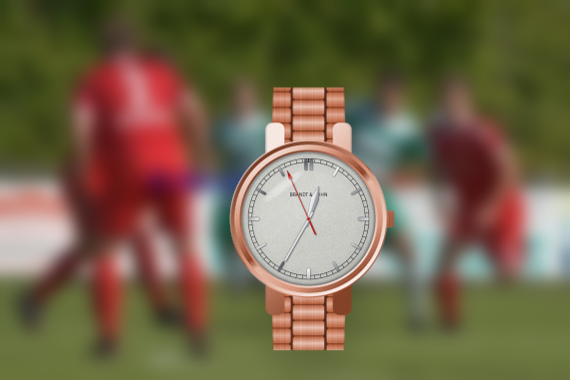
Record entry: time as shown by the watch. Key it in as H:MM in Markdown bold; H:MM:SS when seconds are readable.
**12:34:56**
